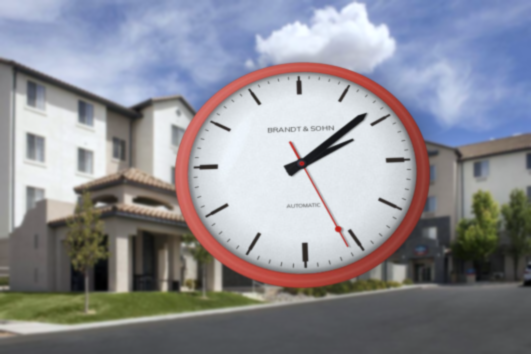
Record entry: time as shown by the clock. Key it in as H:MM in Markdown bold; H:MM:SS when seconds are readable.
**2:08:26**
